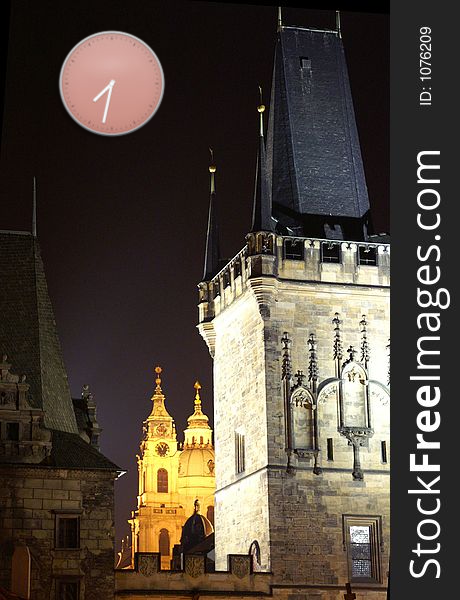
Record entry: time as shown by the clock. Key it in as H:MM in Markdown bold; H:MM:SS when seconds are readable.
**7:32**
